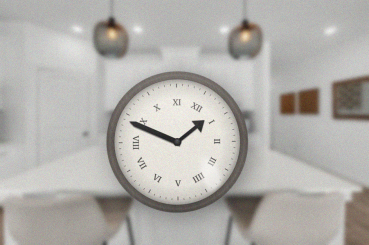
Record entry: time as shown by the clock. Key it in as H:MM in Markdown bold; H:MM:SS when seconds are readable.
**12:44**
